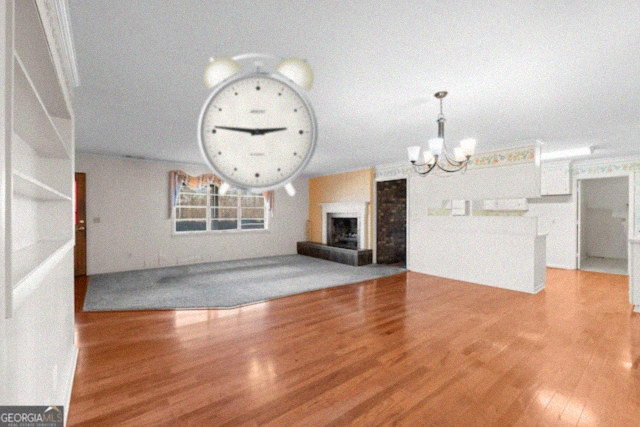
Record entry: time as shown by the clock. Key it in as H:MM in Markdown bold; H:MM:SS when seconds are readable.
**2:46**
